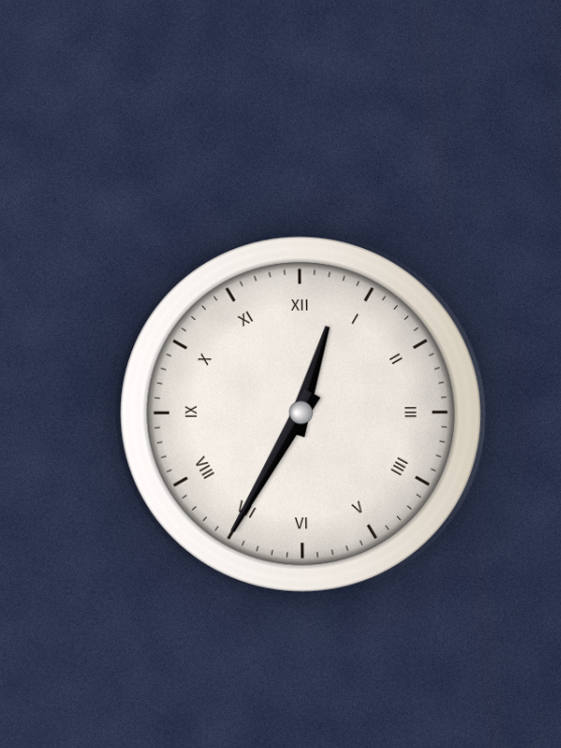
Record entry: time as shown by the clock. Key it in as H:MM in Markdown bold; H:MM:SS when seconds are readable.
**12:35**
